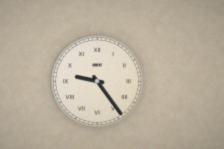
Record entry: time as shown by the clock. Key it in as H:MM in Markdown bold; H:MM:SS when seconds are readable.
**9:24**
